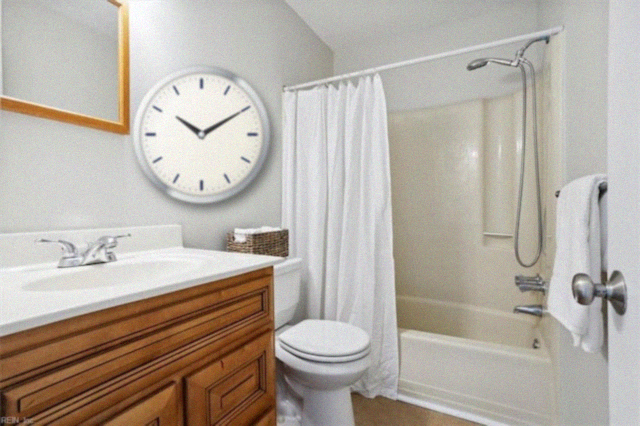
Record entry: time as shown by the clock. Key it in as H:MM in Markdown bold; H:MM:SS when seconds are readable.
**10:10**
